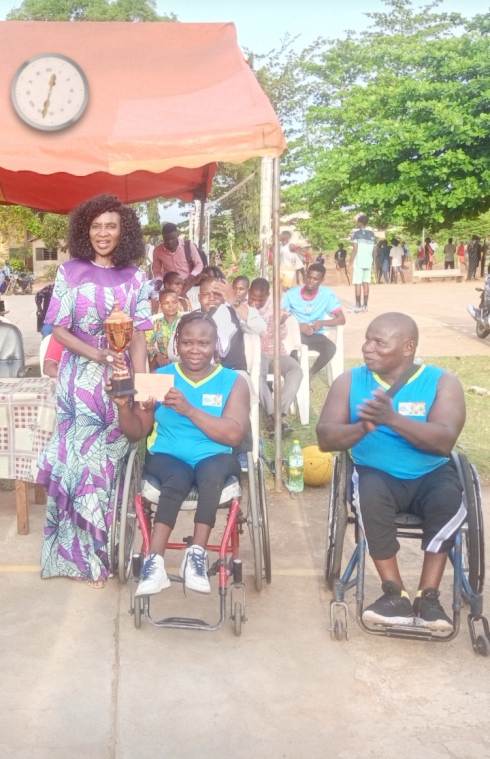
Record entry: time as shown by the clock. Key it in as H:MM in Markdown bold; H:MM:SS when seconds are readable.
**12:33**
